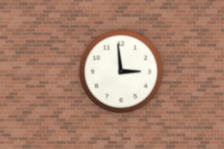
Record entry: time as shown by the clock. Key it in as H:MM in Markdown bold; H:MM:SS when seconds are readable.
**2:59**
